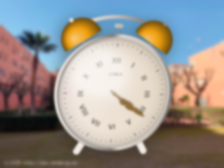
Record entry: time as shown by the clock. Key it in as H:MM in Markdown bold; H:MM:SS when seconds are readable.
**4:21**
